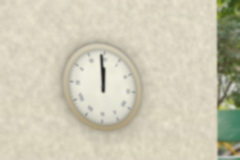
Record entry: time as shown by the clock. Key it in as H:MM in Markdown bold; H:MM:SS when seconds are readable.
**11:59**
